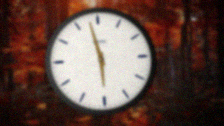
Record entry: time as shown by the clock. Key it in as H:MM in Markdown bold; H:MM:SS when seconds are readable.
**5:58**
